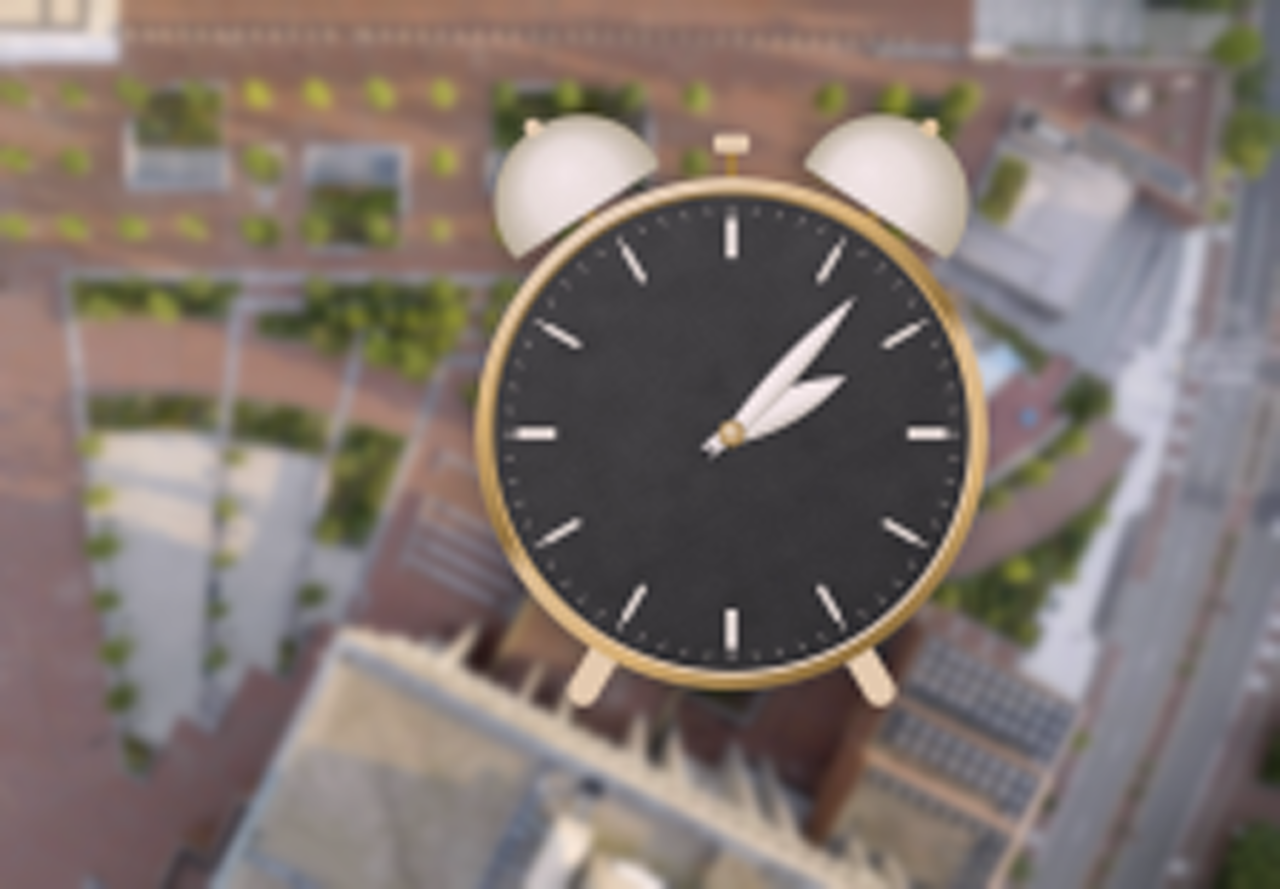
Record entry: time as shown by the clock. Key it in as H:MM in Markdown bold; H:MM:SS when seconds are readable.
**2:07**
